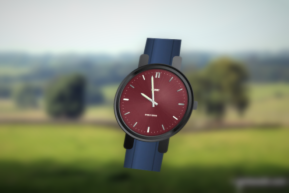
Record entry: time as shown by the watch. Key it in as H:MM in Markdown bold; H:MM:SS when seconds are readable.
**9:58**
